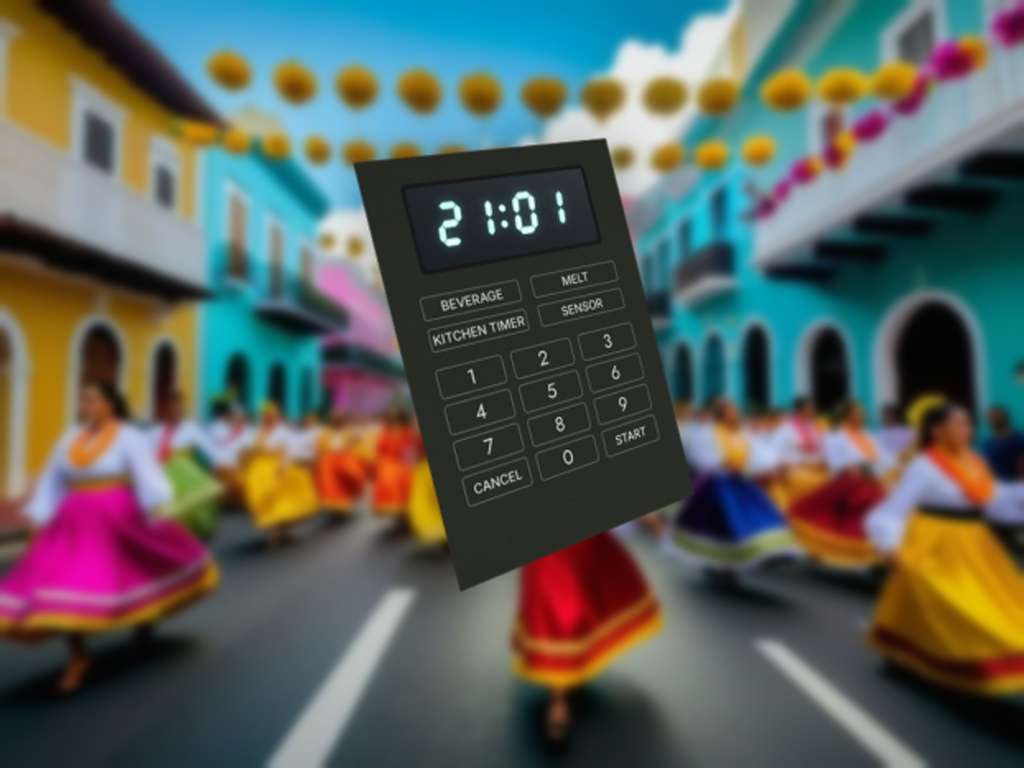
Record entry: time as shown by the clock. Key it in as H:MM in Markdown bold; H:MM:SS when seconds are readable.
**21:01**
